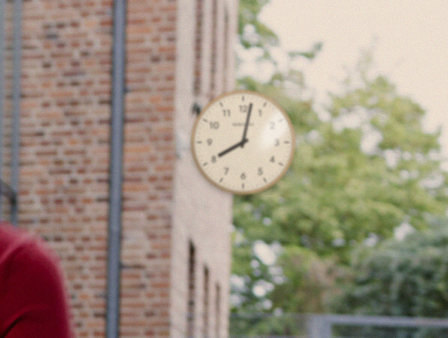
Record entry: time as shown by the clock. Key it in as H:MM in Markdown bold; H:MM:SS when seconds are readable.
**8:02**
